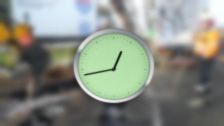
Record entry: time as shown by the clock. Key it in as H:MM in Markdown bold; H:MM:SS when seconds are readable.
**12:43**
